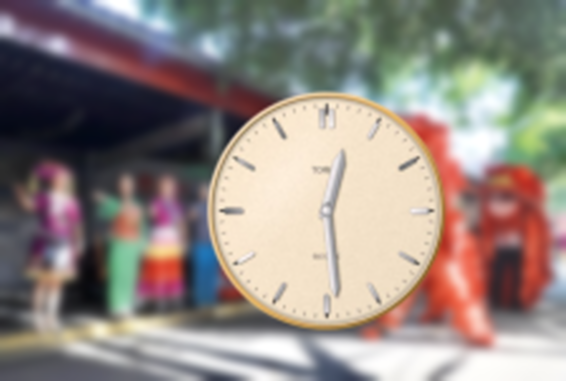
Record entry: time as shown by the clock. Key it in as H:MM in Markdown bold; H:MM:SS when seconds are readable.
**12:29**
